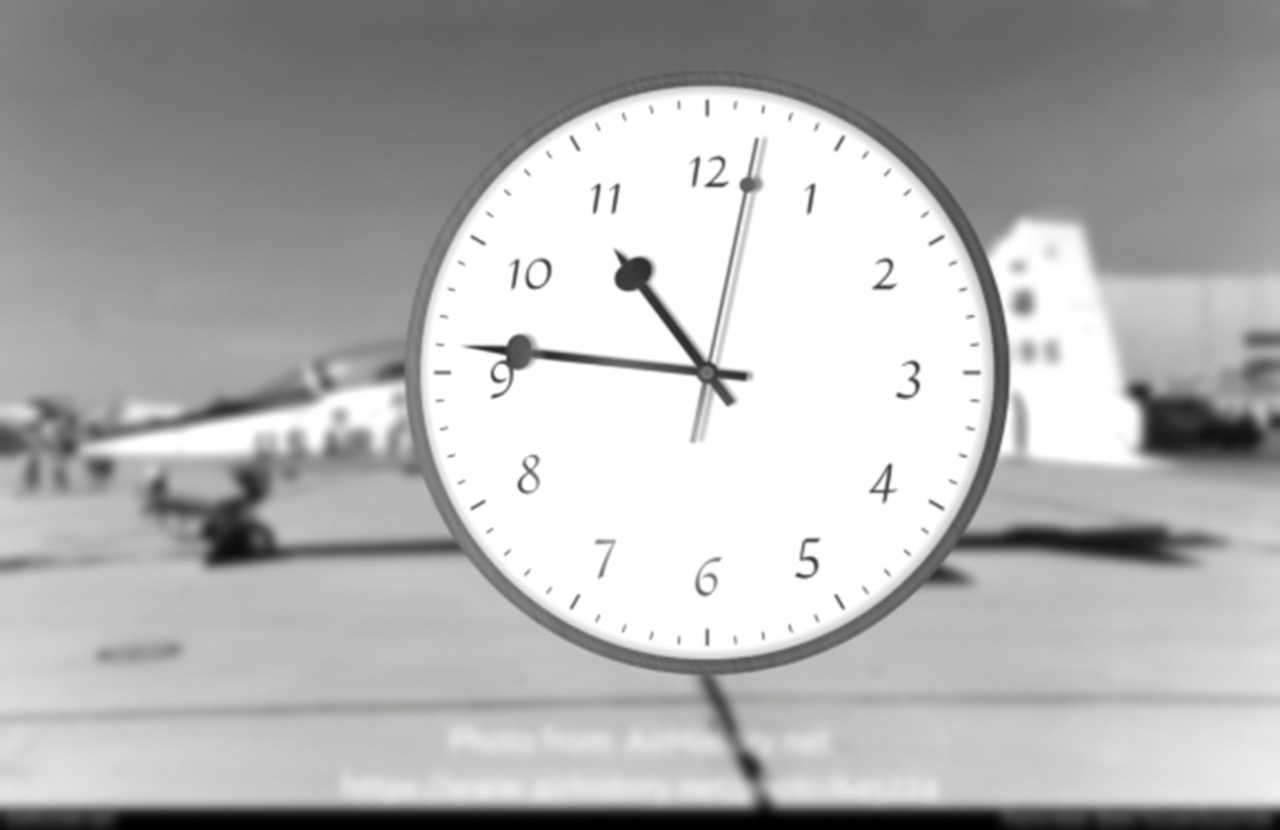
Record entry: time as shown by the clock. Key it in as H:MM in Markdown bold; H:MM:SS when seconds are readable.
**10:46:02**
